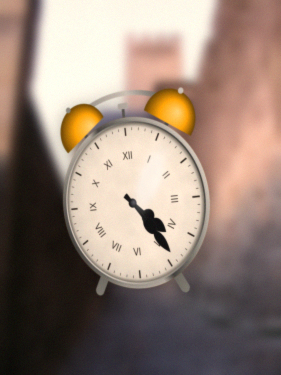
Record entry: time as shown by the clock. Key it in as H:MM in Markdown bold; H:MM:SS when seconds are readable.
**4:24**
